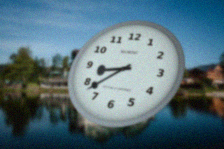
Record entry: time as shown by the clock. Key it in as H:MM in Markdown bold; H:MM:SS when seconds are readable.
**8:38**
